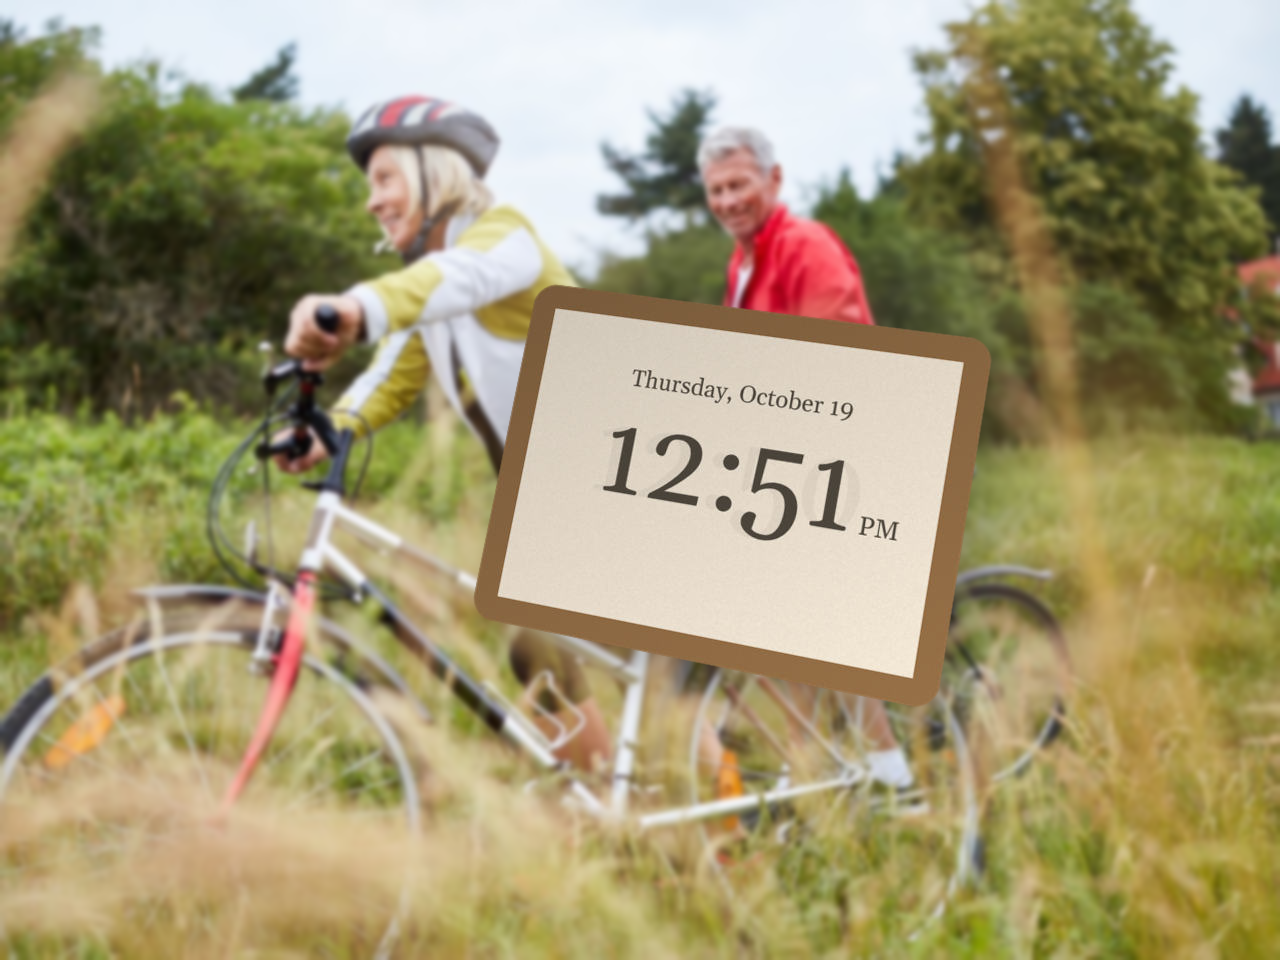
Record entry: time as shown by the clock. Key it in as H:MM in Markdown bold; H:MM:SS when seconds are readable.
**12:51**
